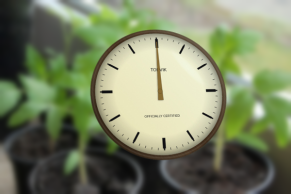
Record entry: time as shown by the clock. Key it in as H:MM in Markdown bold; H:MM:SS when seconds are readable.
**12:00**
